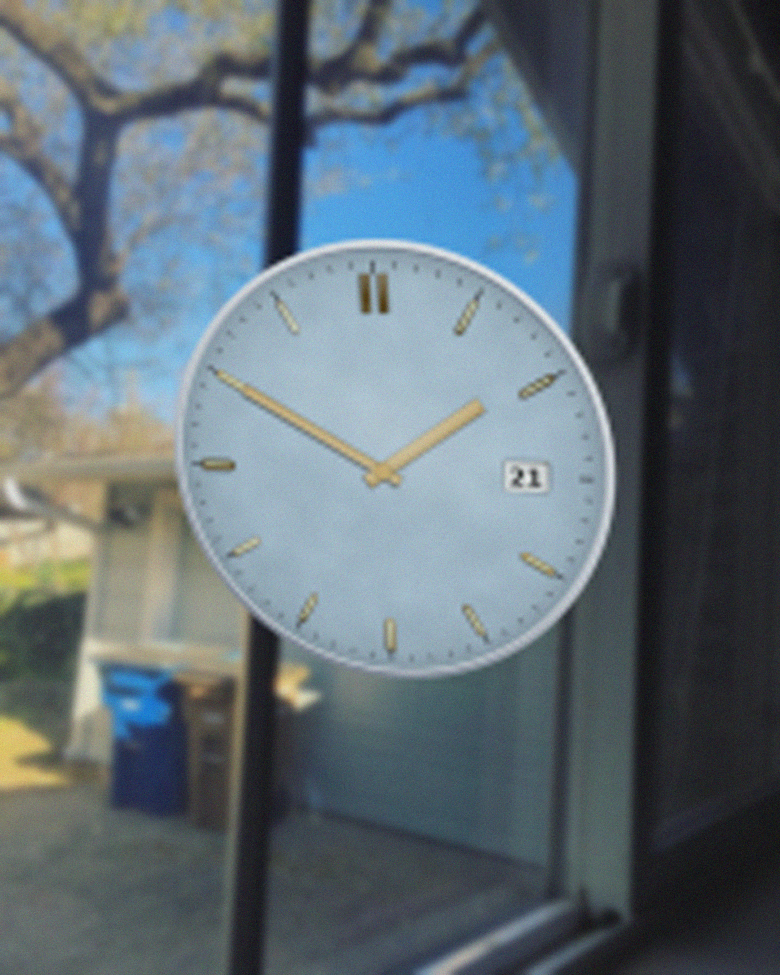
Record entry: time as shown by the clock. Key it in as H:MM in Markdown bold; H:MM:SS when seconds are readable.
**1:50**
